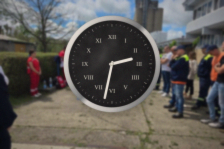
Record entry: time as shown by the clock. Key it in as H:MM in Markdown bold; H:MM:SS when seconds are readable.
**2:32**
